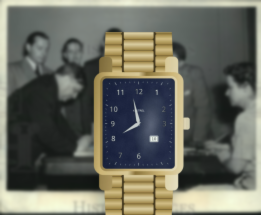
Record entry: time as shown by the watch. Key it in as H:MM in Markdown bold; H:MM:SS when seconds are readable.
**7:58**
